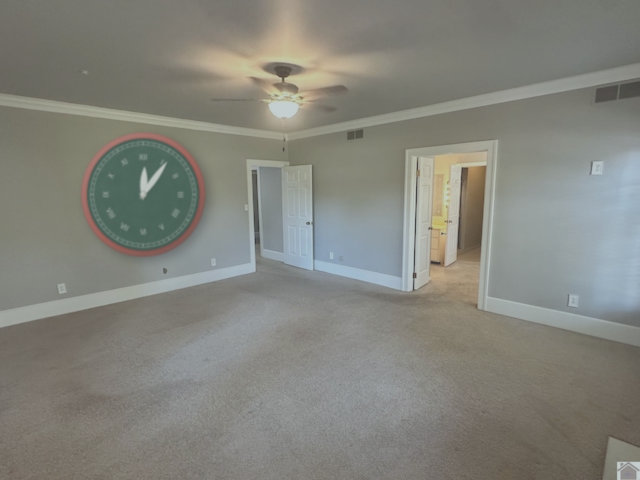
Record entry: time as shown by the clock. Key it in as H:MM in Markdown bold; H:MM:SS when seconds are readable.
**12:06**
